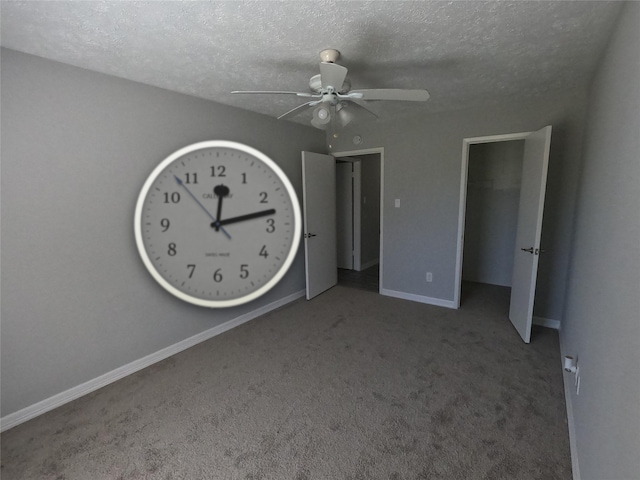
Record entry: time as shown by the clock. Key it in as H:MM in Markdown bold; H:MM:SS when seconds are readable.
**12:12:53**
